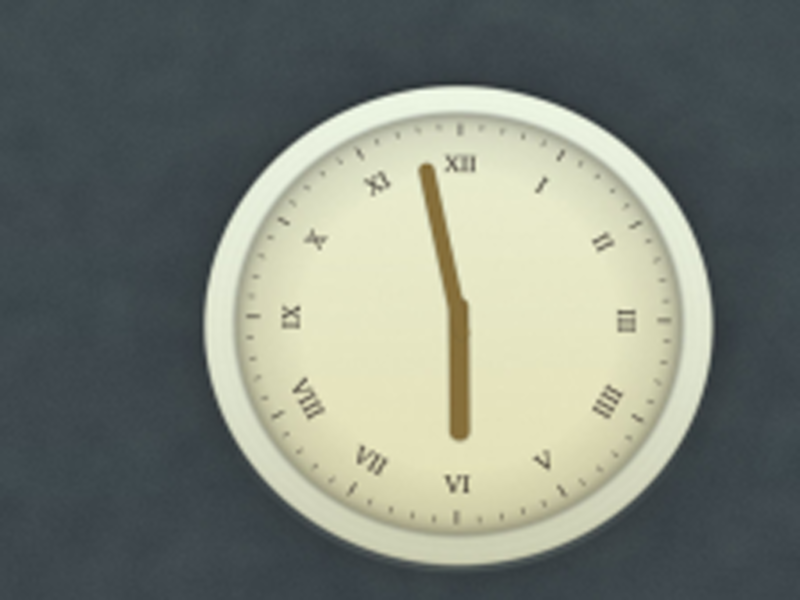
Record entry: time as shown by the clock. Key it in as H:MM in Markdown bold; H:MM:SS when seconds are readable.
**5:58**
